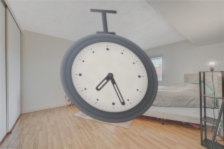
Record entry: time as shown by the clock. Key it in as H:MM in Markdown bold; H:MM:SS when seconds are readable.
**7:27**
